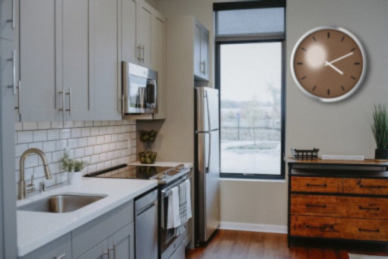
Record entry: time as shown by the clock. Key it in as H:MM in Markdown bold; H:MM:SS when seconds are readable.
**4:11**
